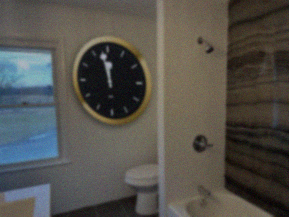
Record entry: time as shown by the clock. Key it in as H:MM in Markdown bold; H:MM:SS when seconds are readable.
**11:58**
